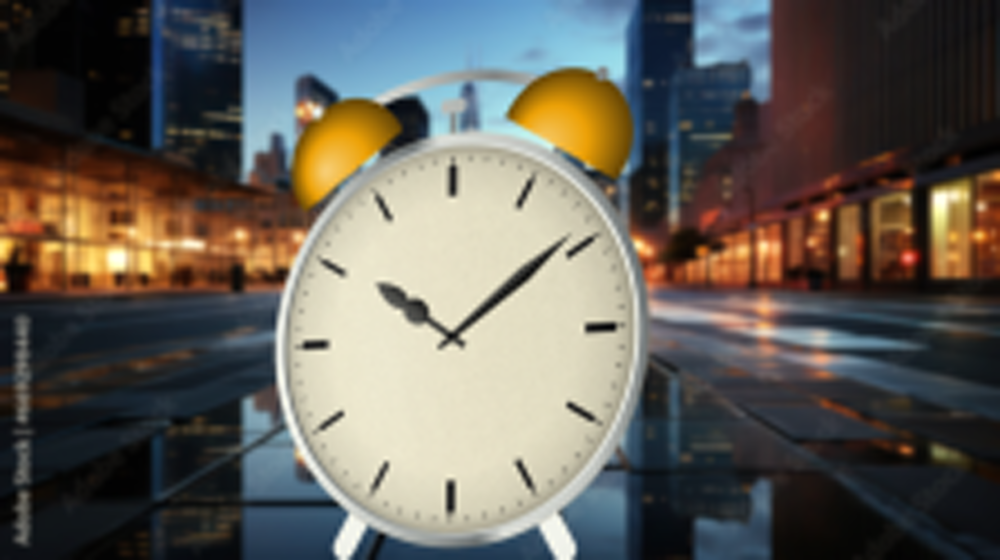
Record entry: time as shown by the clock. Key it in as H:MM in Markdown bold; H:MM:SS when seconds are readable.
**10:09**
